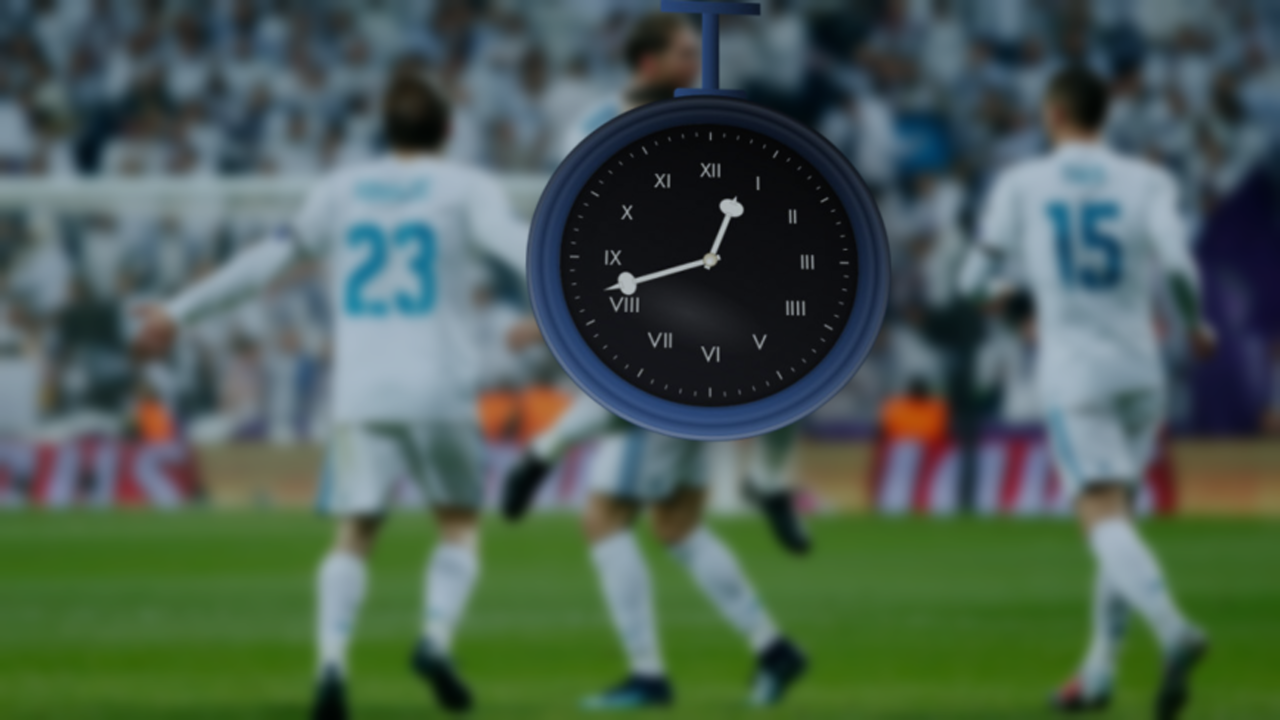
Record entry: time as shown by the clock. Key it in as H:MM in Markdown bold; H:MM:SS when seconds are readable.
**12:42**
